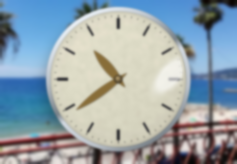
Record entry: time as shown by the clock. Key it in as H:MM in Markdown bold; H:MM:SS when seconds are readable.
**10:39**
